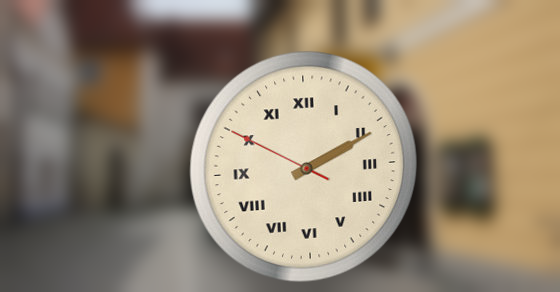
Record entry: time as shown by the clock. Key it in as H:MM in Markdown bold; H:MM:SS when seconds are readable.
**2:10:50**
